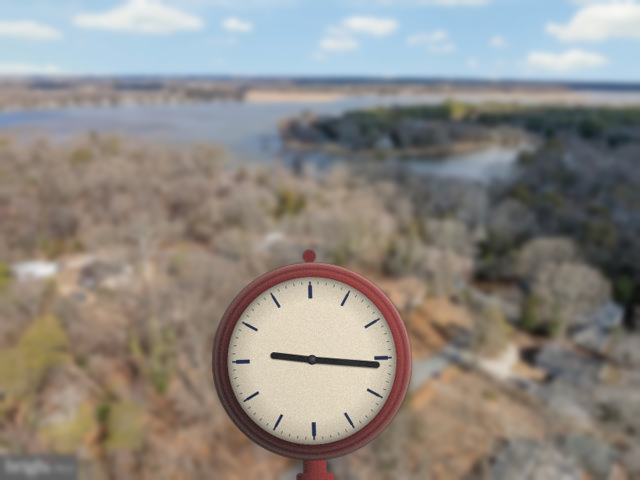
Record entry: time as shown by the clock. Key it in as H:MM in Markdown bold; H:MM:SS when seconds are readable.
**9:16**
